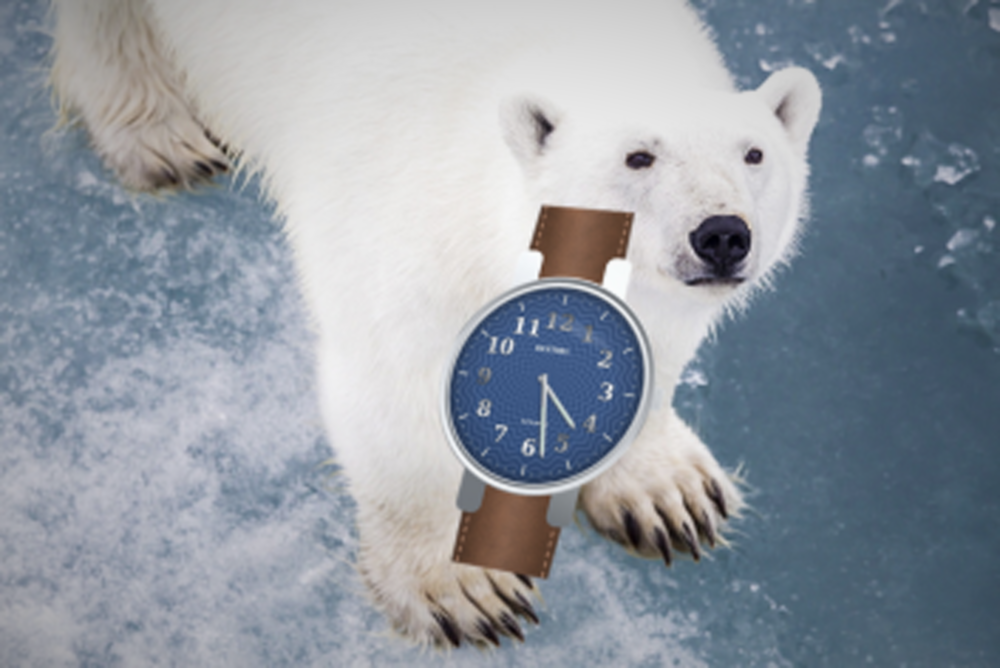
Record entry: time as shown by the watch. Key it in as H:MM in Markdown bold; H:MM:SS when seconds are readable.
**4:28**
